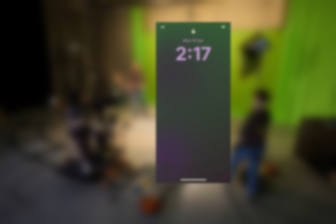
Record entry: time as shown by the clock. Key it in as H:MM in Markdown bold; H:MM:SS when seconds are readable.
**2:17**
